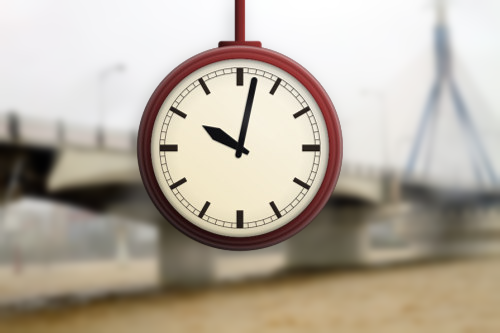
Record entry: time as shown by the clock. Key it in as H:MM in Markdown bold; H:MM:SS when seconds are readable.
**10:02**
